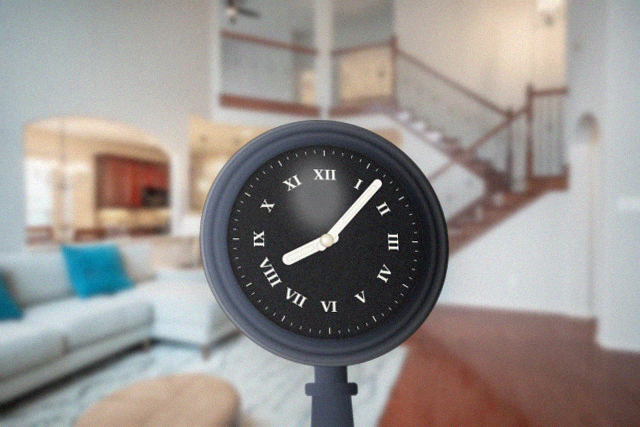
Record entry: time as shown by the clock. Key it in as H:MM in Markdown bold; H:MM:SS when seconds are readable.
**8:07**
